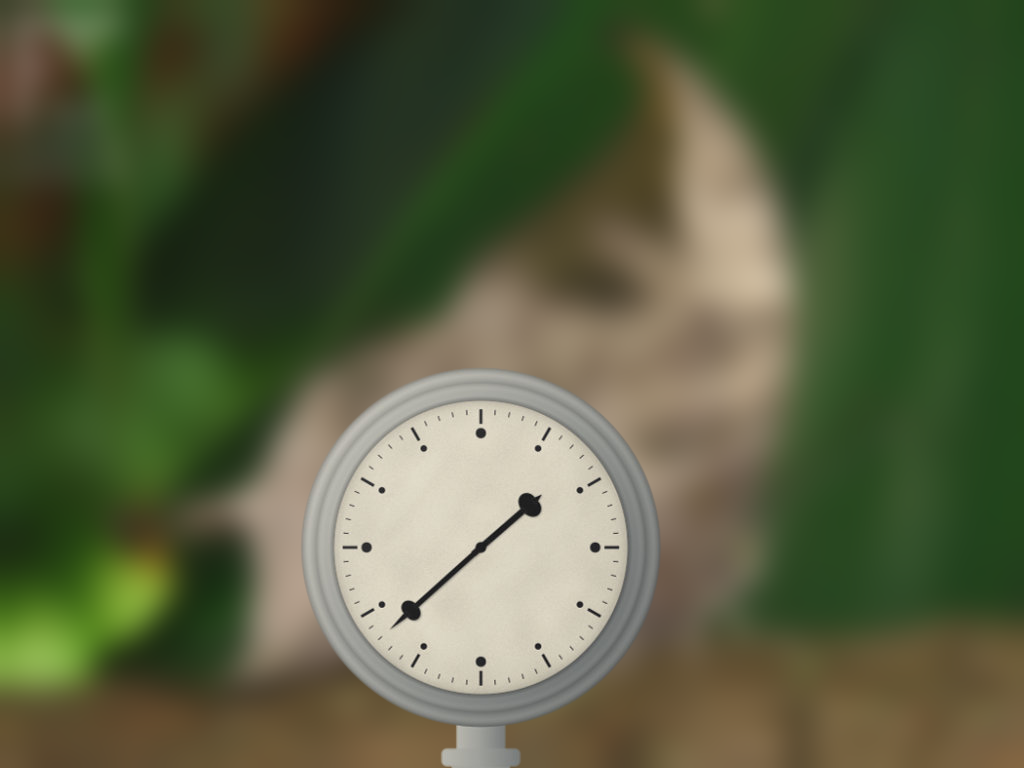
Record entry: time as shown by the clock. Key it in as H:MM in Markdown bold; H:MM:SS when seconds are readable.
**1:38**
